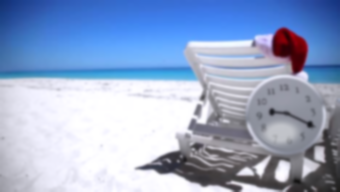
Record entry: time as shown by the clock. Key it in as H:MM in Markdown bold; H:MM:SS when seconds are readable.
**9:20**
